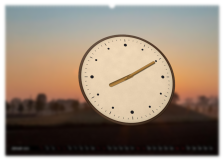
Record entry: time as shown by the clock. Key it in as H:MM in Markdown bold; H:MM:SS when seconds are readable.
**8:10**
